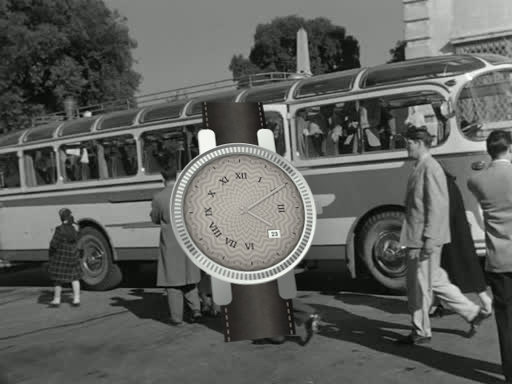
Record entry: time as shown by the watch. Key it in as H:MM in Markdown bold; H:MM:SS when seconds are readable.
**4:10**
